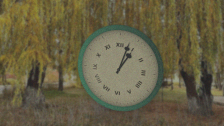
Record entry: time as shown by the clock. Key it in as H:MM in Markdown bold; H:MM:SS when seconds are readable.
**1:03**
